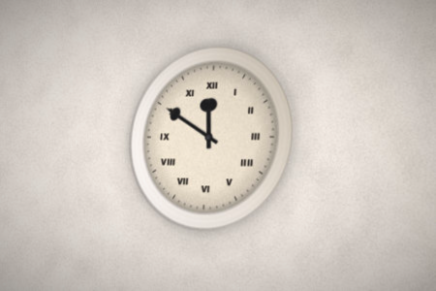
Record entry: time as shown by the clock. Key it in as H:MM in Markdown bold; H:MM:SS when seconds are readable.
**11:50**
